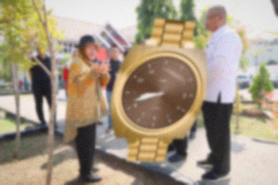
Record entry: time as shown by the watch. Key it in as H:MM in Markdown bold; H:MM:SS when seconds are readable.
**8:42**
